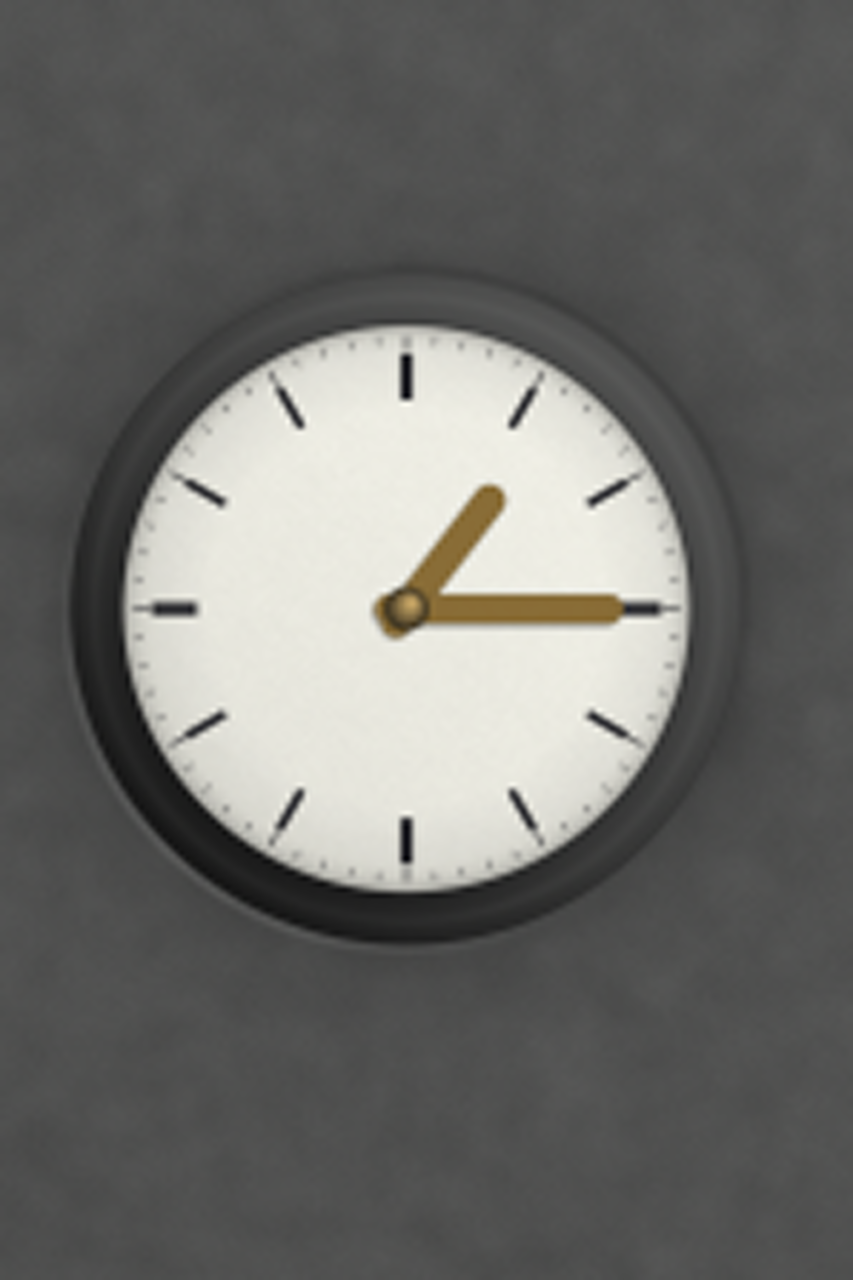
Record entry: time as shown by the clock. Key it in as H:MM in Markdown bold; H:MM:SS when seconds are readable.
**1:15**
